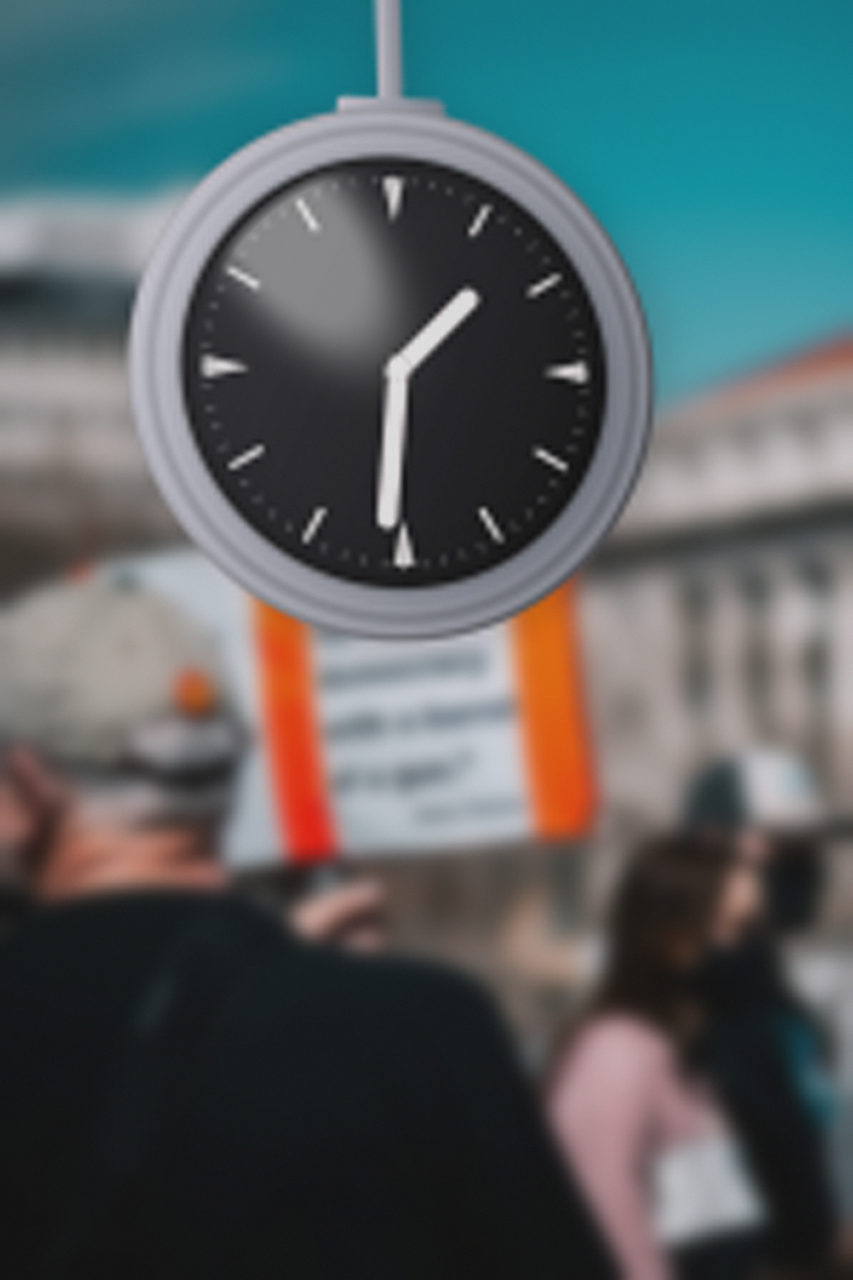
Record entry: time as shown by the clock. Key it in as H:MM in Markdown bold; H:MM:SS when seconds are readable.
**1:31**
